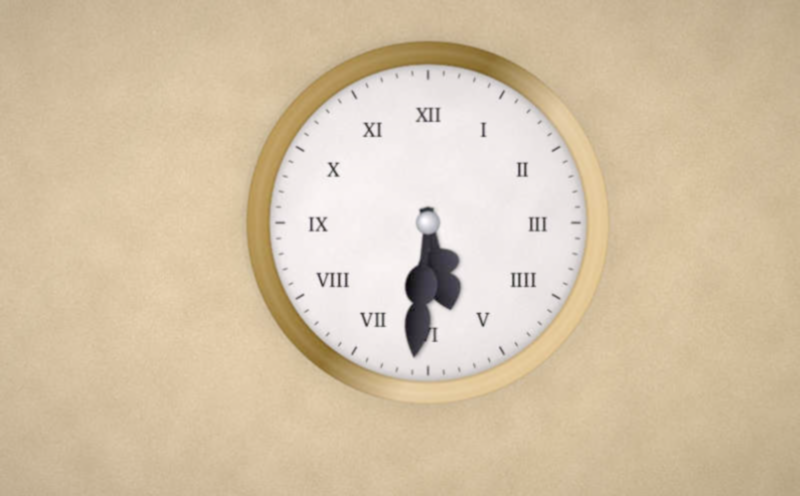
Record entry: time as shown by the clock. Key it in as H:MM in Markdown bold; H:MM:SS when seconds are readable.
**5:31**
